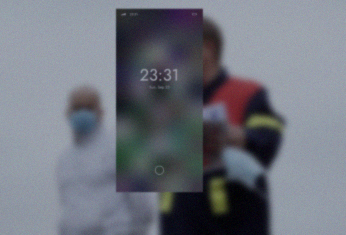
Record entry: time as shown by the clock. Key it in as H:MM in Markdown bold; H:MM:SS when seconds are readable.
**23:31**
